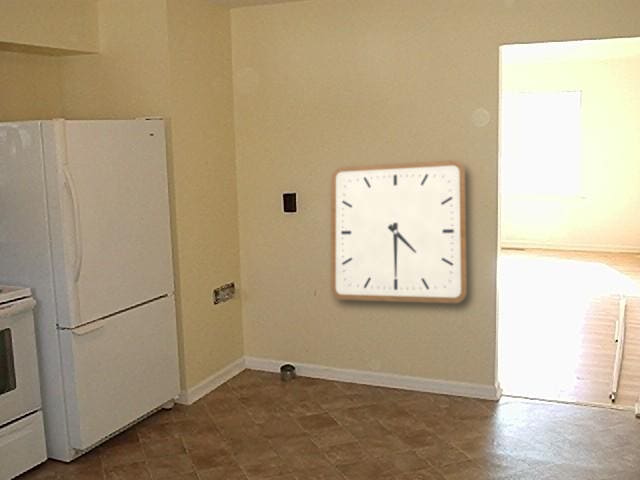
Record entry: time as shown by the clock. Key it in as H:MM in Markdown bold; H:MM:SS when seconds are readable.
**4:30**
